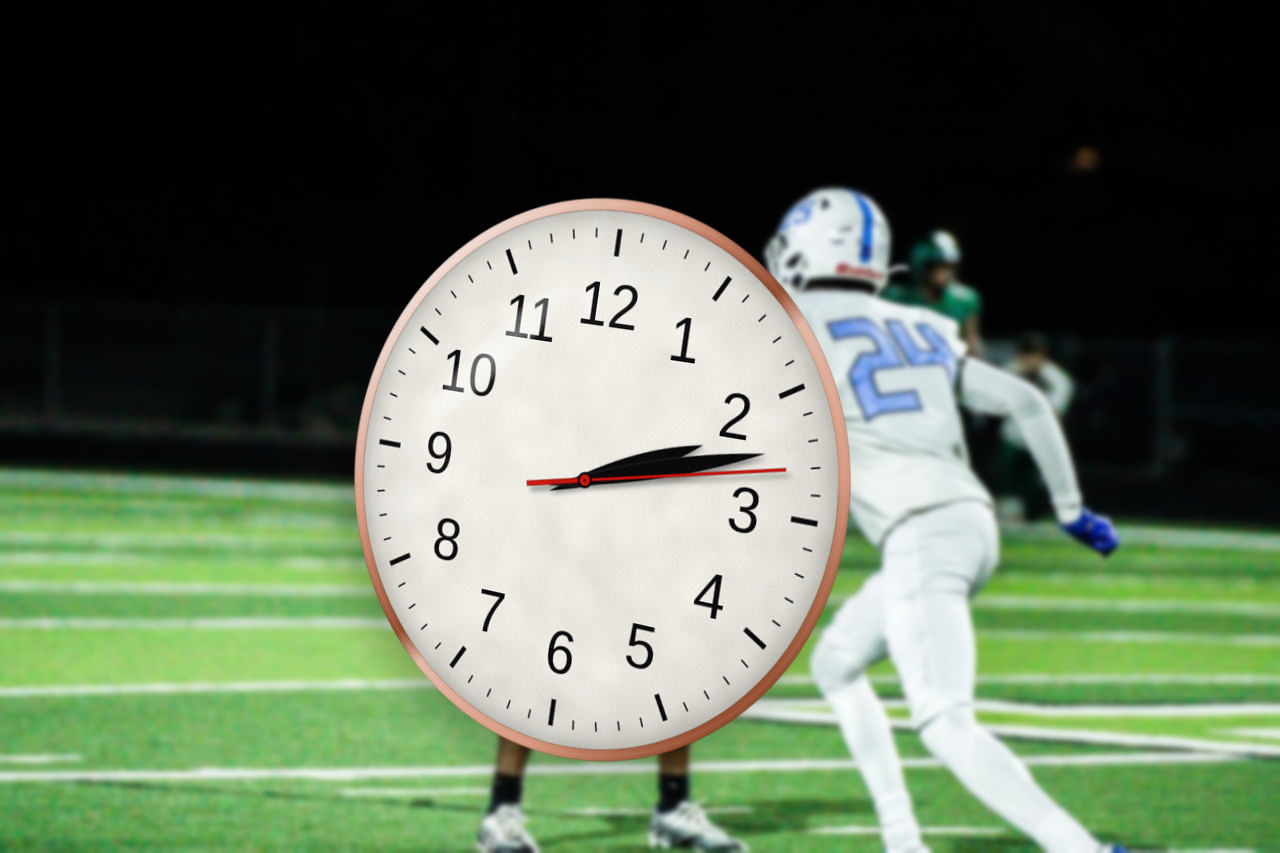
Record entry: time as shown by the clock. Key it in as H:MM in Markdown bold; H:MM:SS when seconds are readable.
**2:12:13**
